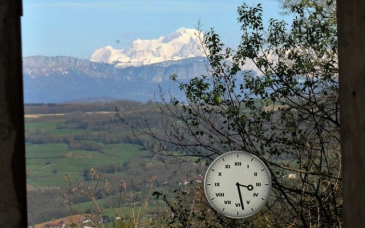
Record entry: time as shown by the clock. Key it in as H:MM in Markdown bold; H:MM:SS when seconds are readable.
**3:28**
